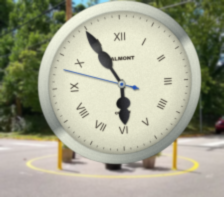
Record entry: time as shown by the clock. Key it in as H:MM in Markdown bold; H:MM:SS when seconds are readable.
**5:54:48**
